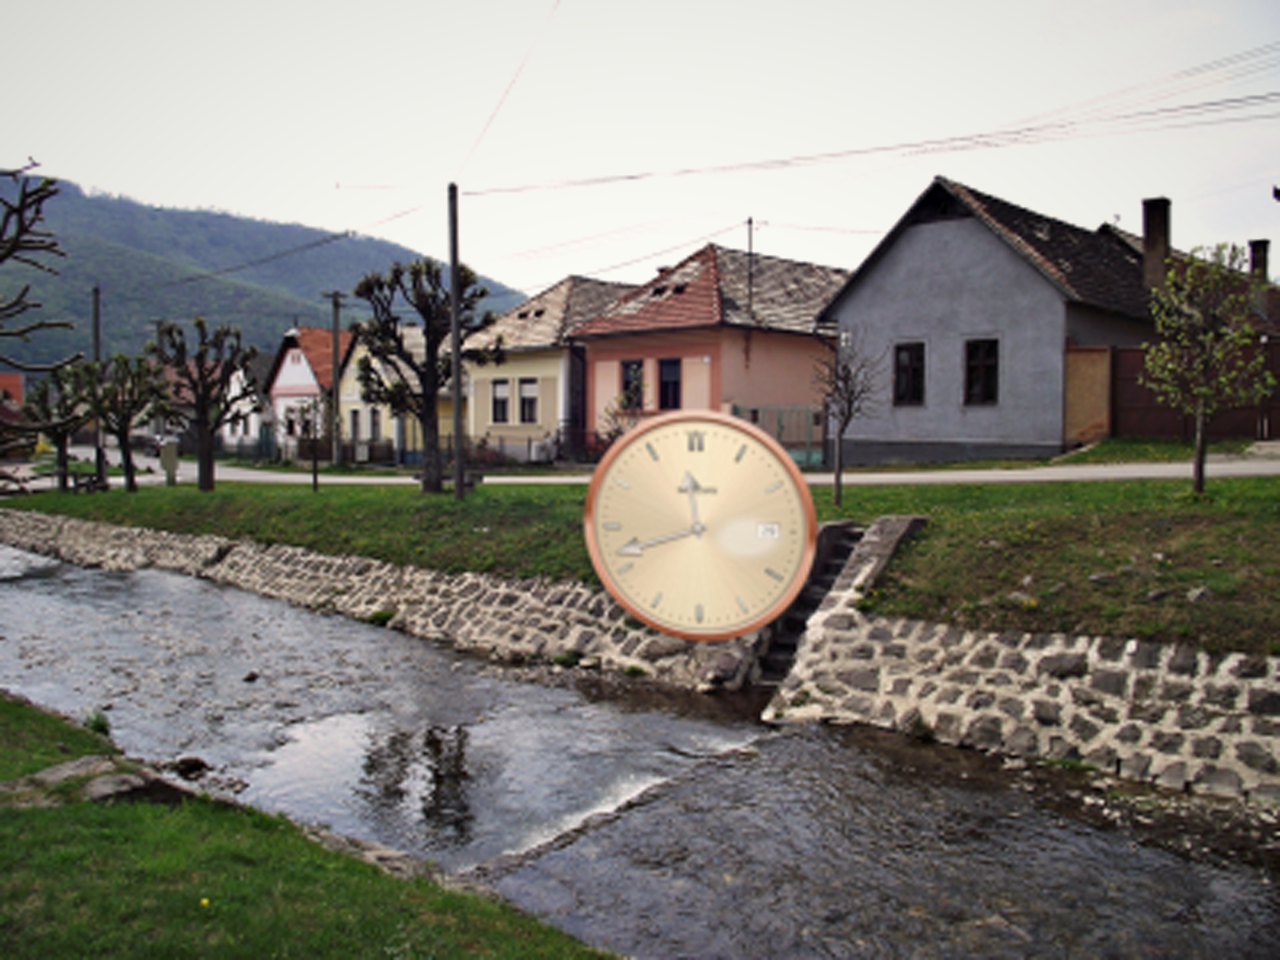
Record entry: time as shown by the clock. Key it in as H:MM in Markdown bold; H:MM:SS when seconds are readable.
**11:42**
